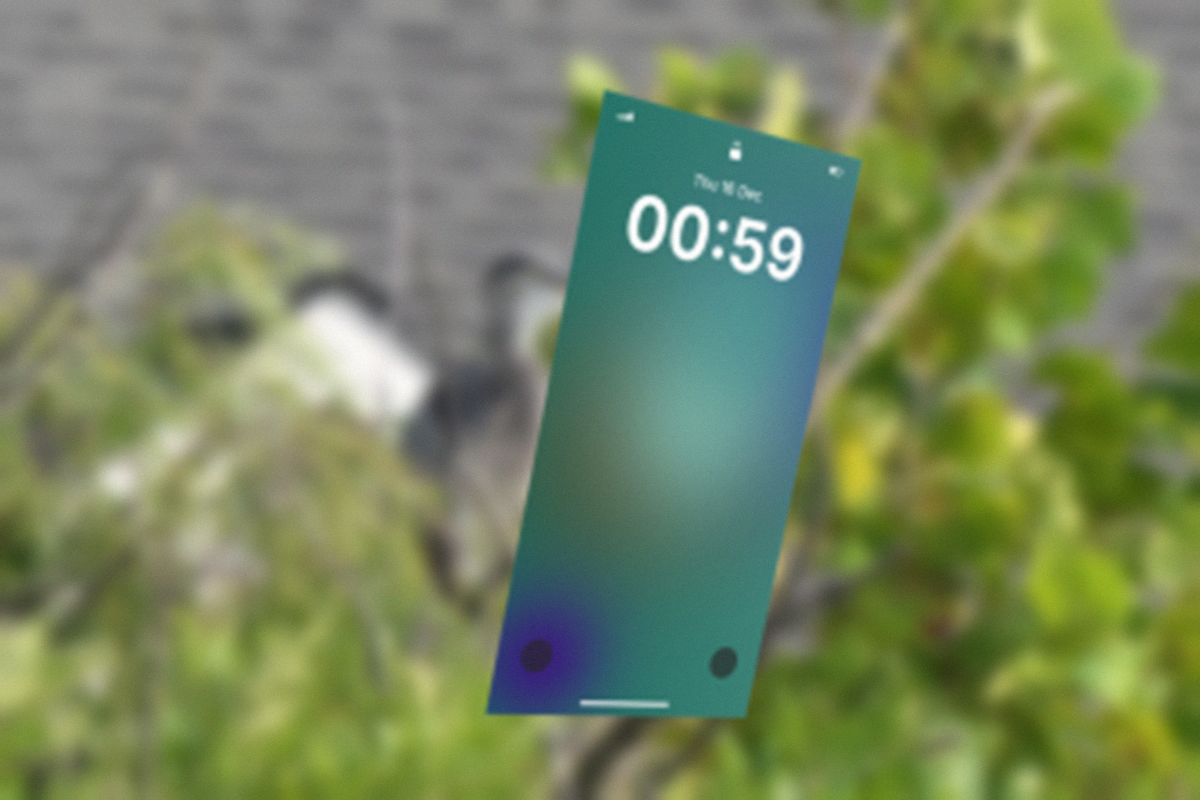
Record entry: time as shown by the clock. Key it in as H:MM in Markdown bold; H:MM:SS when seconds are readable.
**0:59**
